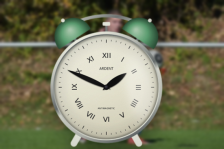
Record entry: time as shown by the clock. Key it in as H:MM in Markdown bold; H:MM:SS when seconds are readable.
**1:49**
